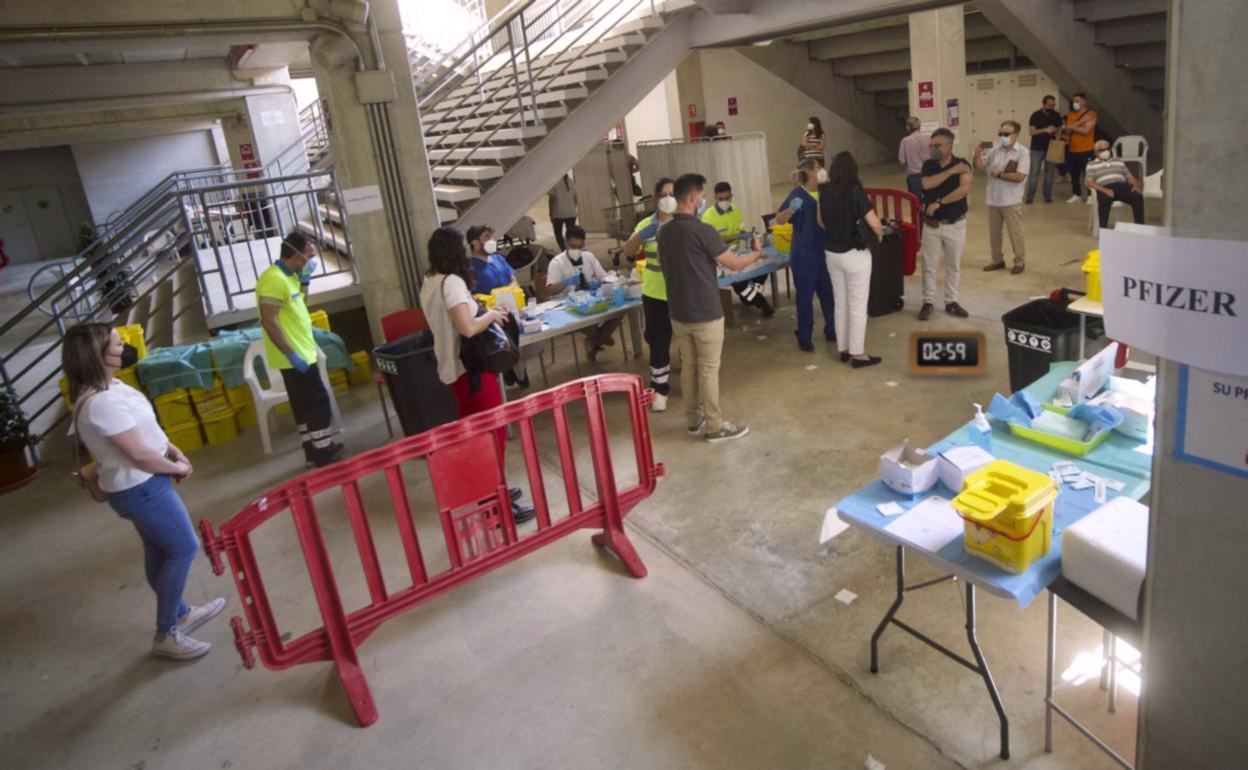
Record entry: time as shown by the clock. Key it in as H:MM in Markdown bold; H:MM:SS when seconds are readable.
**2:59**
